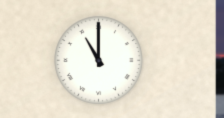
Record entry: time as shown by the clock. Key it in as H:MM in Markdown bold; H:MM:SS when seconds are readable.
**11:00**
